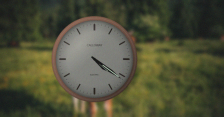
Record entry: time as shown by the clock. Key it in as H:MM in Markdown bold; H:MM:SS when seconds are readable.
**4:21**
